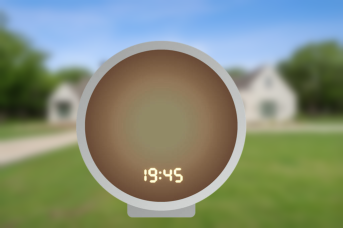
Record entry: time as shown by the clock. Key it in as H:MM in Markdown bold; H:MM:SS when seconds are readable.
**19:45**
